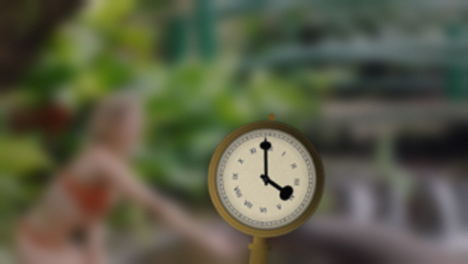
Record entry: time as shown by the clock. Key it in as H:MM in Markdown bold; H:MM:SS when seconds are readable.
**3:59**
